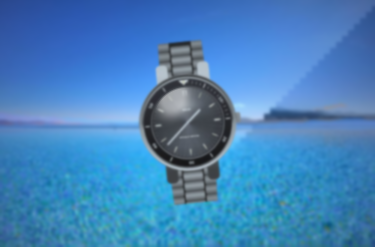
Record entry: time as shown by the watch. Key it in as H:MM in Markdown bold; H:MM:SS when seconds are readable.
**1:38**
